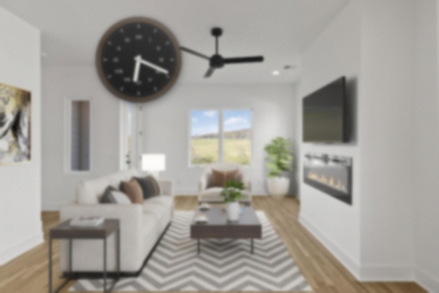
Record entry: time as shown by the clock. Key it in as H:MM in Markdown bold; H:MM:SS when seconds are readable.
**6:19**
